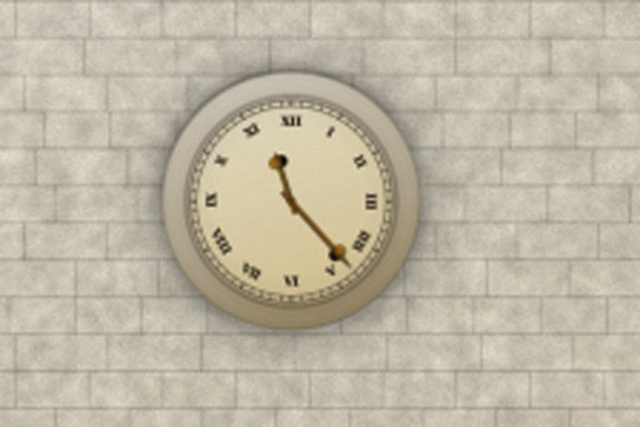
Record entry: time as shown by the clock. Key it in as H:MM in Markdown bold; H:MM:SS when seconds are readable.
**11:23**
